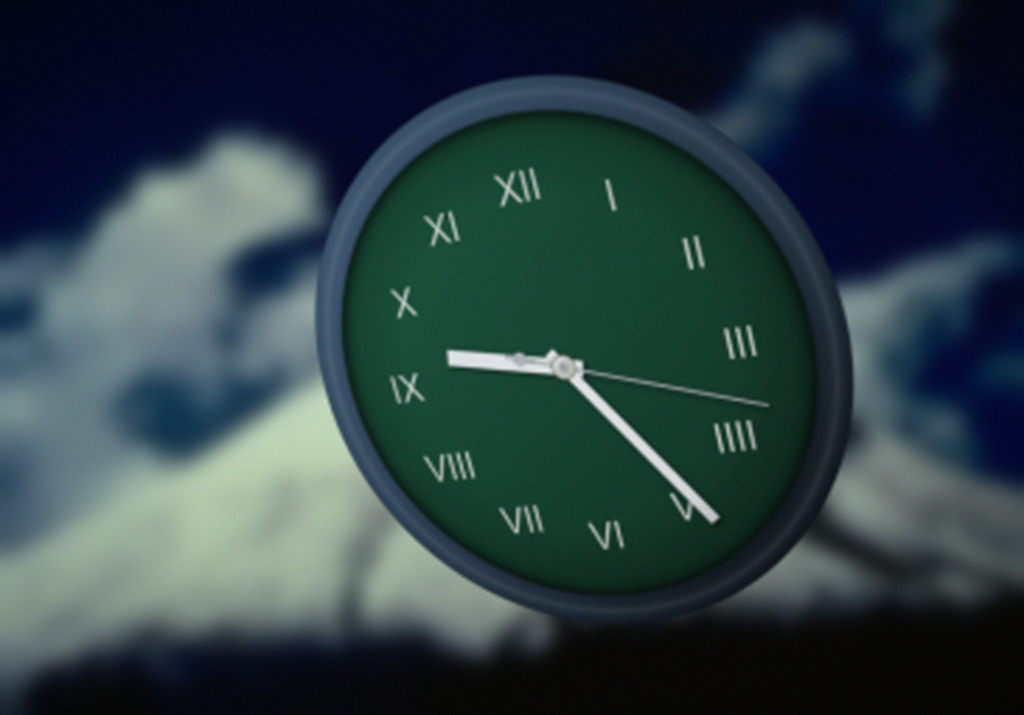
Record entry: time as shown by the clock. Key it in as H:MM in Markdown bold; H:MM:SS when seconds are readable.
**9:24:18**
